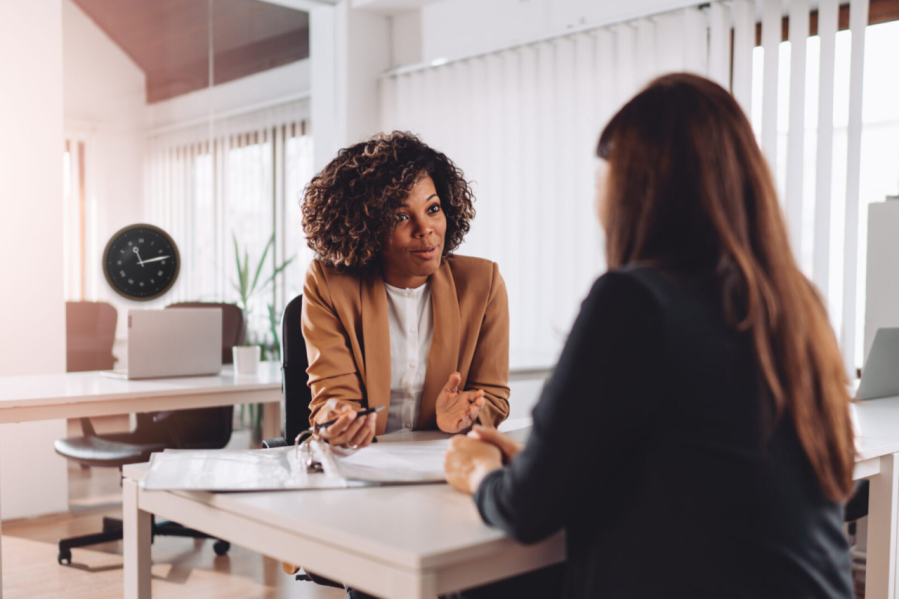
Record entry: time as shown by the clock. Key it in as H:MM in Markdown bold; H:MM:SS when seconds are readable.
**11:13**
